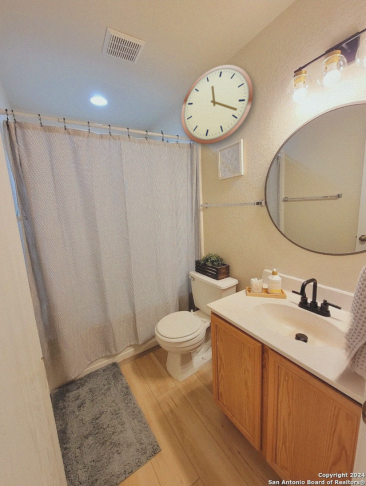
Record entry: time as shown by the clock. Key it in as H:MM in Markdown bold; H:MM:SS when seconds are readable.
**11:18**
